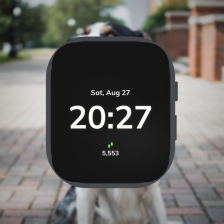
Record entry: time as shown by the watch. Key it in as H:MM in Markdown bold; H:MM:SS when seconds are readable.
**20:27**
